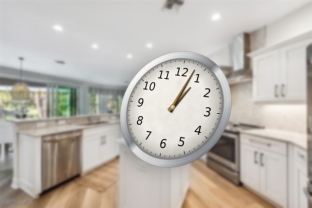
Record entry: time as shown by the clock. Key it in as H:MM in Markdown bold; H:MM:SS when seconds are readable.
**1:03**
